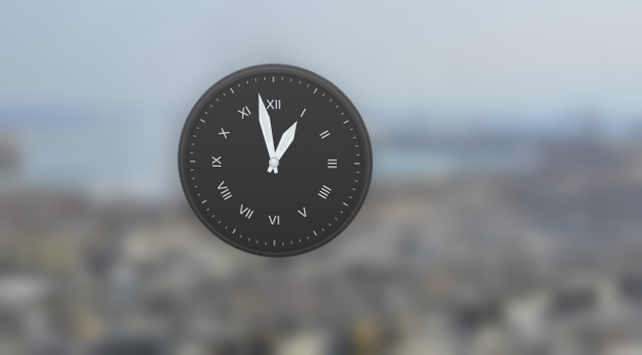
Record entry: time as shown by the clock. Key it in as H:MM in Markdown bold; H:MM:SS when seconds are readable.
**12:58**
